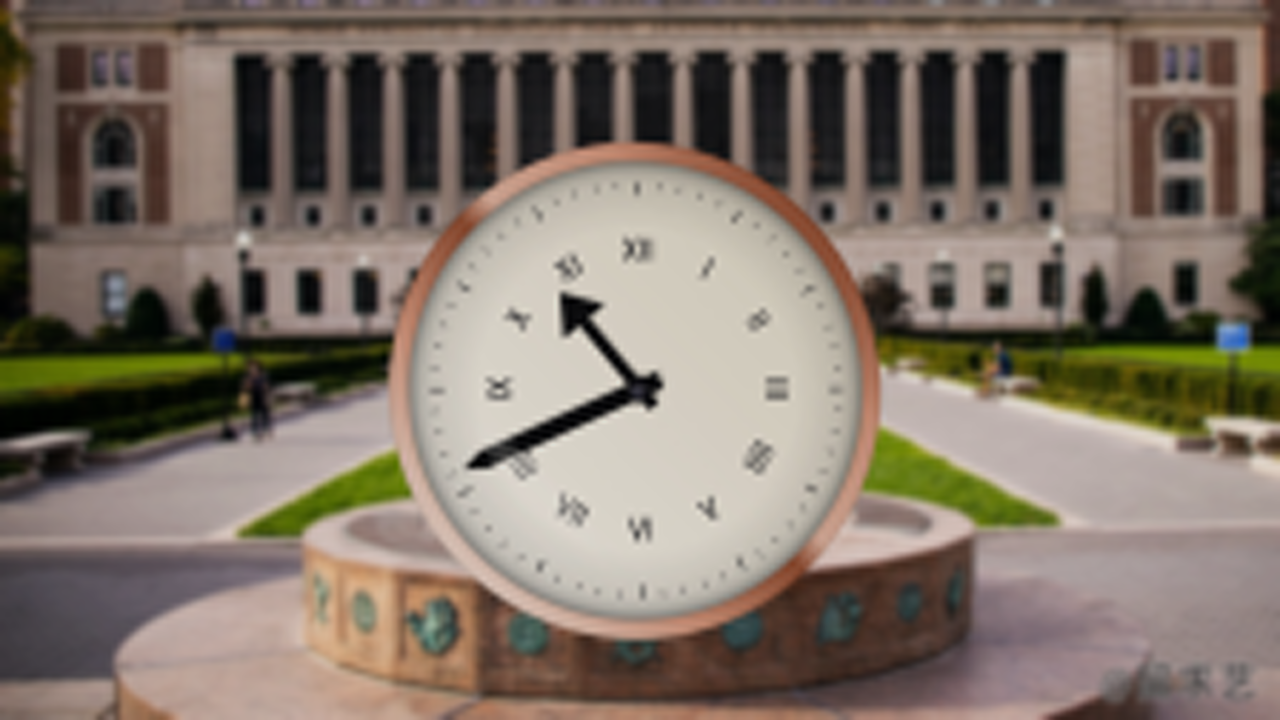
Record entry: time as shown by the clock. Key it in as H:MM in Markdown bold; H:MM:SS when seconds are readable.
**10:41**
